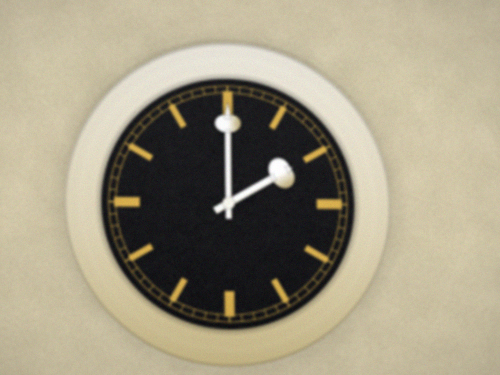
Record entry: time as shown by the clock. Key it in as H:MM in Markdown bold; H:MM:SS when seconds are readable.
**2:00**
